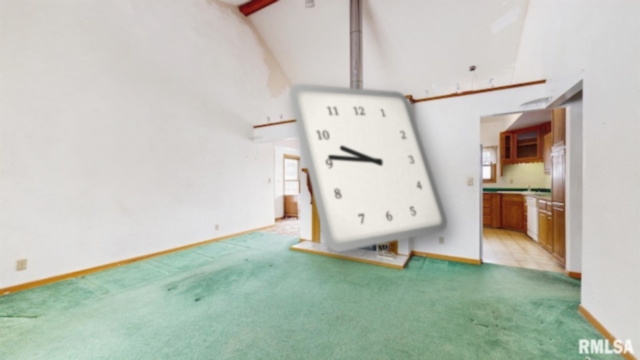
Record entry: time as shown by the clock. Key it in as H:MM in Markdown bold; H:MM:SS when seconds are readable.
**9:46**
